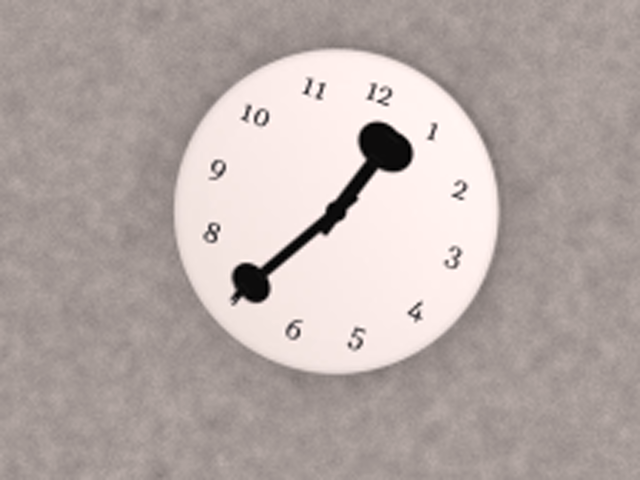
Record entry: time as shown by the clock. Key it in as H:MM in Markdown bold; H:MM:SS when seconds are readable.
**12:35**
